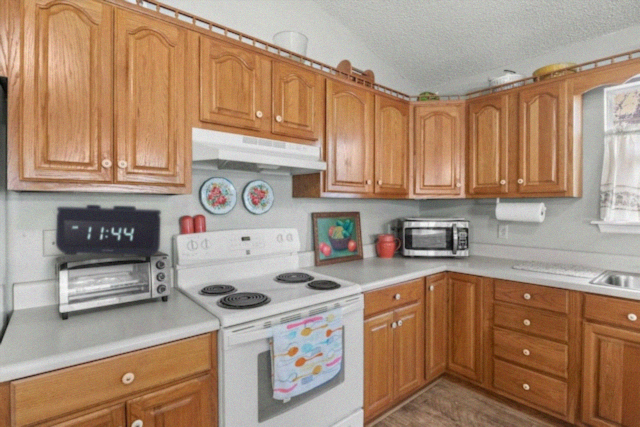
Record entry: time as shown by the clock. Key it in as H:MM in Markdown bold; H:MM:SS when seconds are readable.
**11:44**
